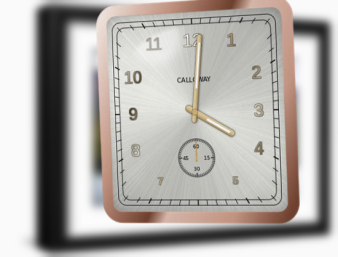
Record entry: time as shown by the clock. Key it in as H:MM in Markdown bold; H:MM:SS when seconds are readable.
**4:01**
